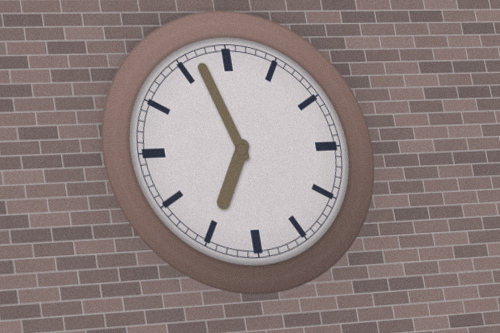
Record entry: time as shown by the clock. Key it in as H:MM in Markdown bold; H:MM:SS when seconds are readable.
**6:57**
